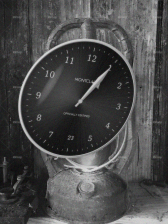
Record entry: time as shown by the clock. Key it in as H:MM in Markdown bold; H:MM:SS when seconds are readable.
**1:05**
